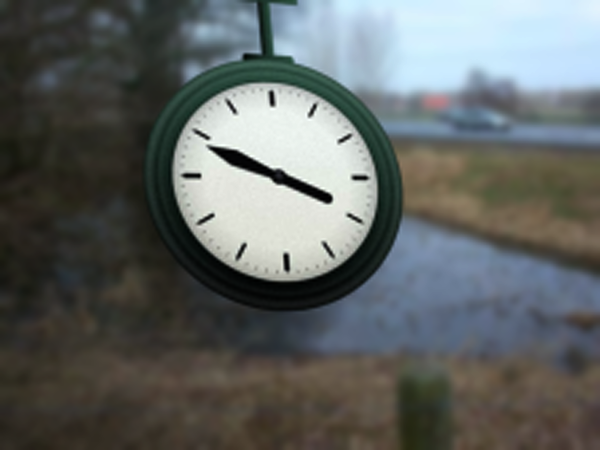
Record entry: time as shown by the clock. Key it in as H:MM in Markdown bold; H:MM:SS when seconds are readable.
**3:49**
